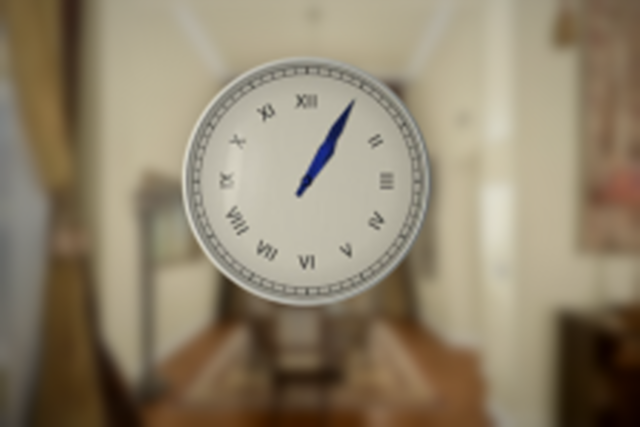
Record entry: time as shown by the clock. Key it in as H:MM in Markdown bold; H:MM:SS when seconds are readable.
**1:05**
